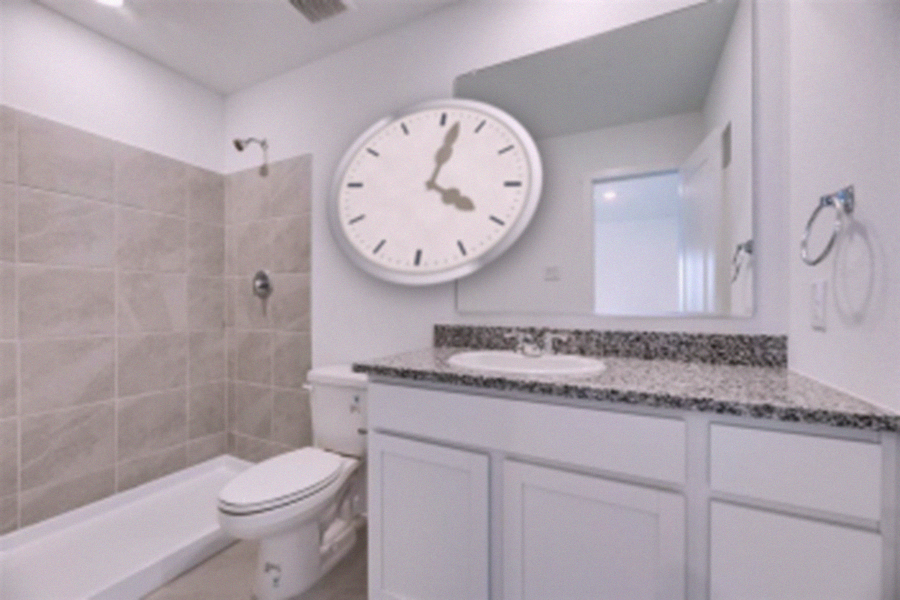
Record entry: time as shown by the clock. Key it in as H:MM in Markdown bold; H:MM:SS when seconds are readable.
**4:02**
